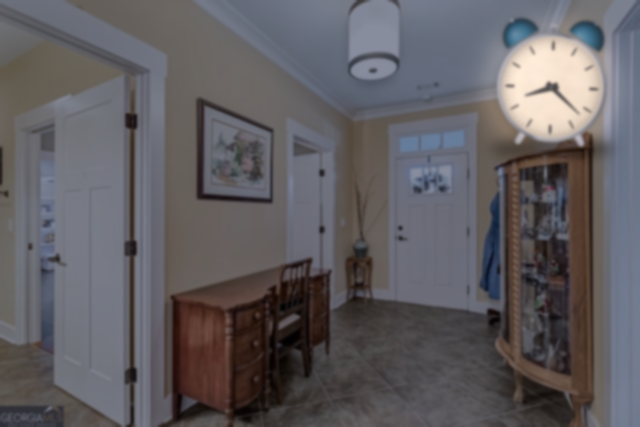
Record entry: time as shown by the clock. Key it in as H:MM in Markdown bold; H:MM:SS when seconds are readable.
**8:22**
